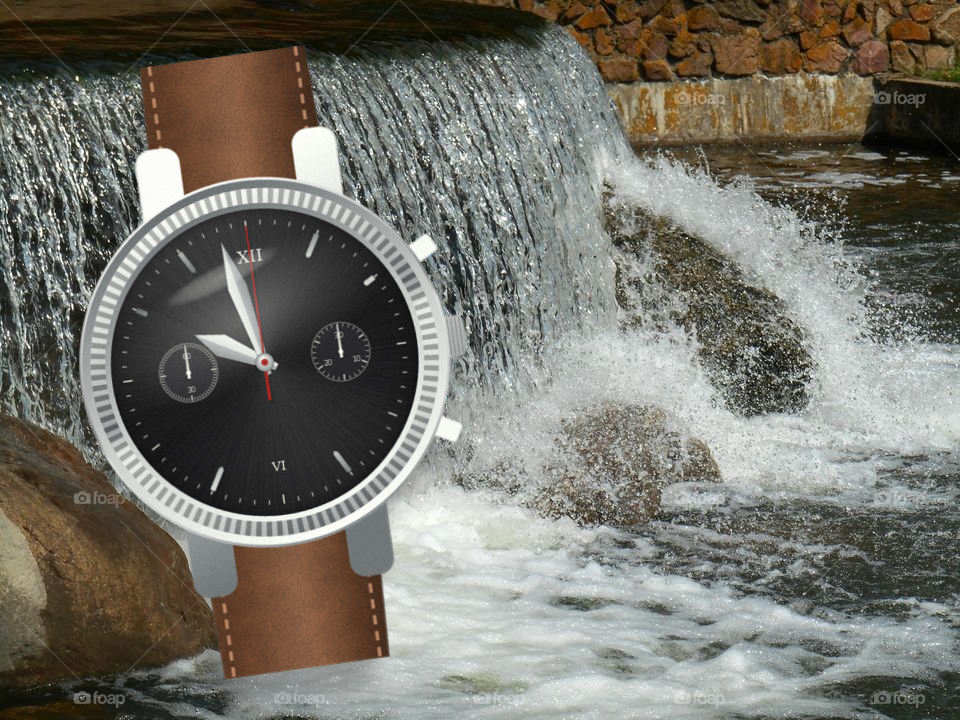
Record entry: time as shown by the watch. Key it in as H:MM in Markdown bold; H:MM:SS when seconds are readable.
**9:58**
